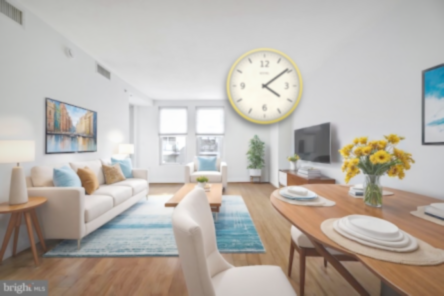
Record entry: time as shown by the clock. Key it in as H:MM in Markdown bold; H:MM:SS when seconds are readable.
**4:09**
